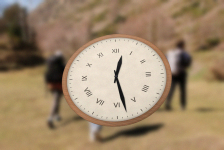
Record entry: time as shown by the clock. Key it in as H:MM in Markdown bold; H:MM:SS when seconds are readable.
**12:28**
